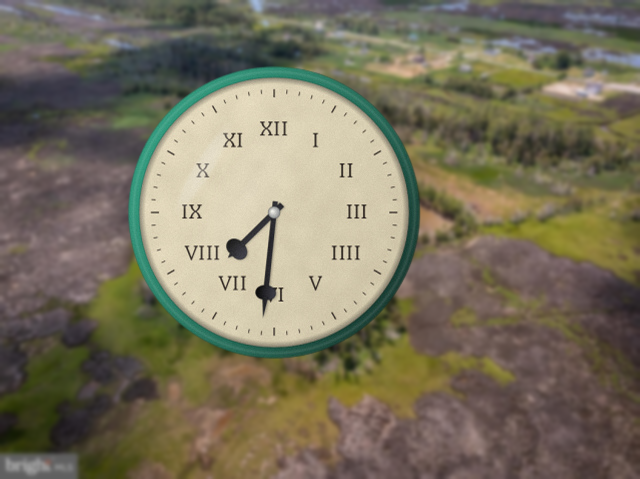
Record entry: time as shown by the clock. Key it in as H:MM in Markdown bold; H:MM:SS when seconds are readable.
**7:31**
